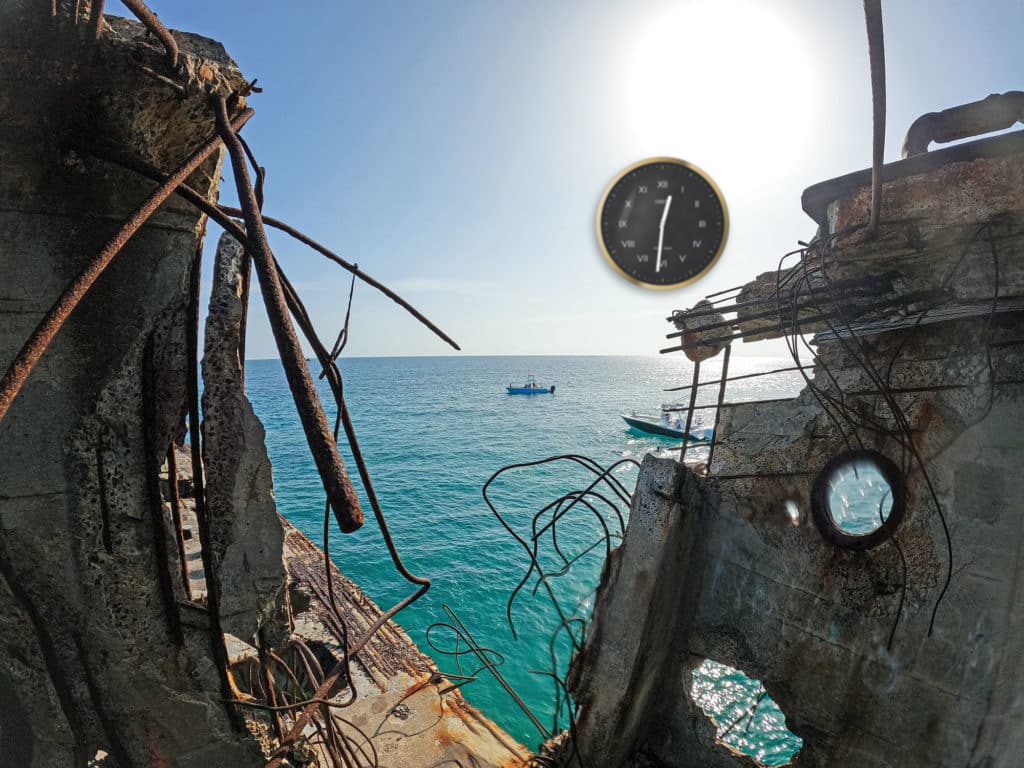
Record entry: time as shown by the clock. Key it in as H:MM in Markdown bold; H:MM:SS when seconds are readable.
**12:31**
